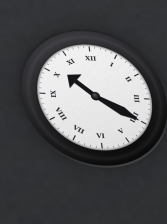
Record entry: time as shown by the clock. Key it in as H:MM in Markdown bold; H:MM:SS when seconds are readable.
**10:20**
